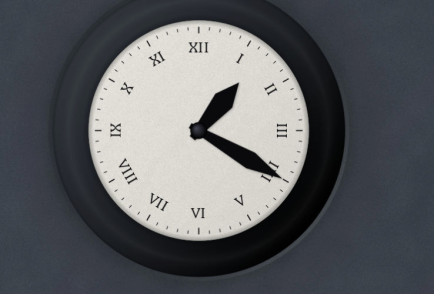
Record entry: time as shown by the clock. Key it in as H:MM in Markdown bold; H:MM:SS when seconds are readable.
**1:20**
